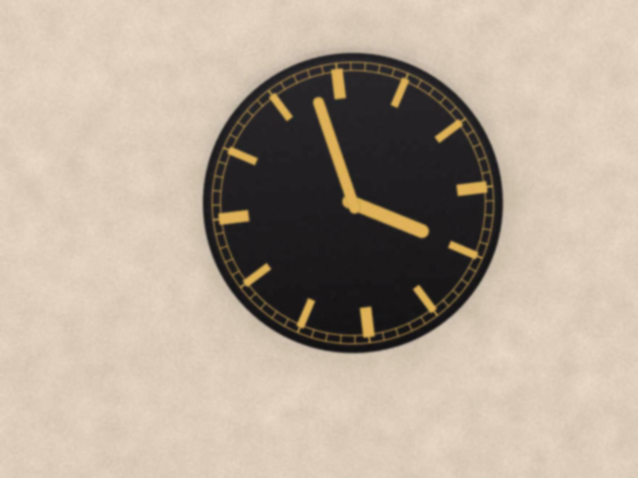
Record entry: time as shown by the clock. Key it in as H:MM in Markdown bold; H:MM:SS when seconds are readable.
**3:58**
